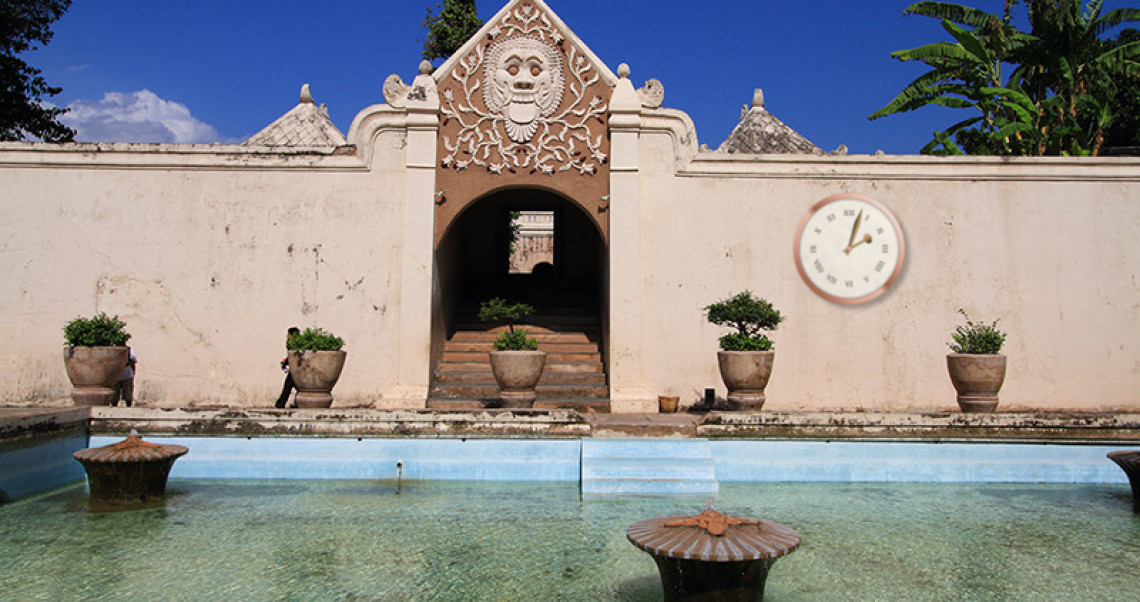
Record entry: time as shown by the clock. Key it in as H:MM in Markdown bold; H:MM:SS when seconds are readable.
**2:03**
